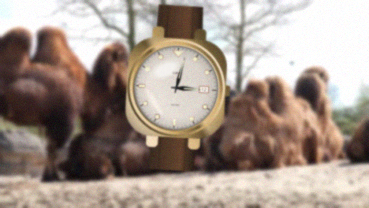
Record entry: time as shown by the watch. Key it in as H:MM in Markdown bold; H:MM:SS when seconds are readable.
**3:02**
